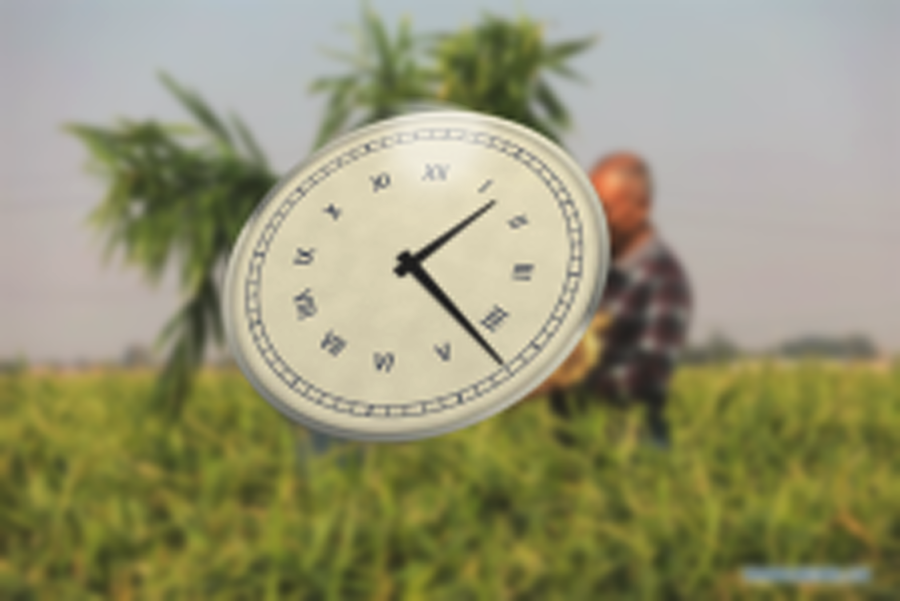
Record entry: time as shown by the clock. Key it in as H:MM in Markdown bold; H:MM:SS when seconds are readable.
**1:22**
